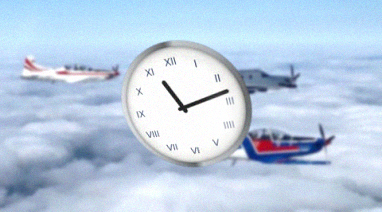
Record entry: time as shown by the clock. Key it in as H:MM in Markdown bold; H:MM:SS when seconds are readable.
**11:13**
